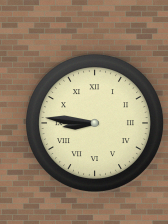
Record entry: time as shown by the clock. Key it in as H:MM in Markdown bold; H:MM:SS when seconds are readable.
**8:46**
